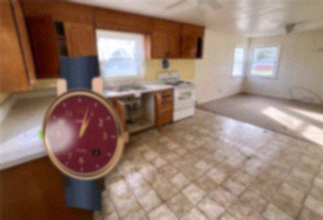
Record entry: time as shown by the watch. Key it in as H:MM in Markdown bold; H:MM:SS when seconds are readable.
**1:03**
